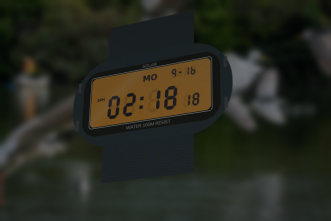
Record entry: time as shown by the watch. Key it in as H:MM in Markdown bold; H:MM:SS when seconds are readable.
**2:18:18**
